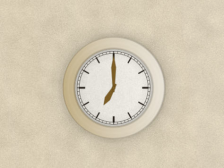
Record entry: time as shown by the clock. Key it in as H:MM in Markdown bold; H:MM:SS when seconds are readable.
**7:00**
